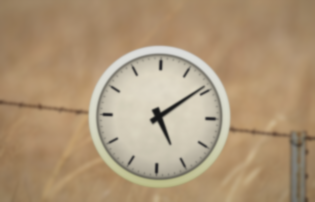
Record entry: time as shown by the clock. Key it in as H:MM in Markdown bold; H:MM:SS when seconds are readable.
**5:09**
